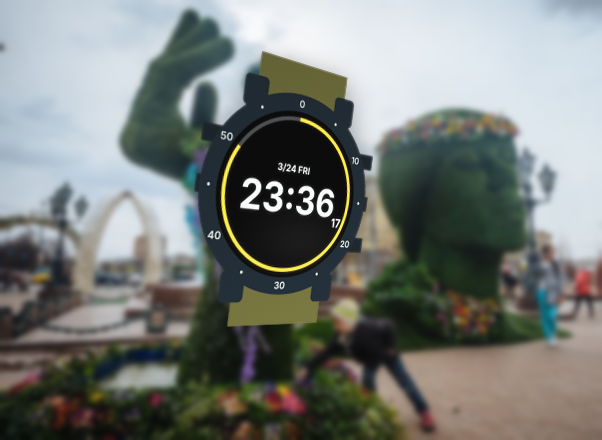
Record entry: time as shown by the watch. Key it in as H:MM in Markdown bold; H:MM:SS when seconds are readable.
**23:36:17**
